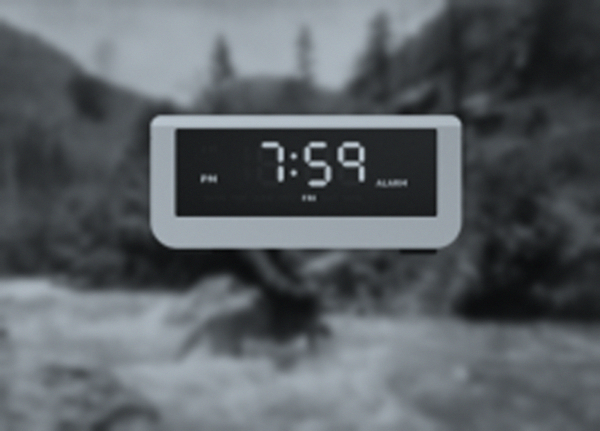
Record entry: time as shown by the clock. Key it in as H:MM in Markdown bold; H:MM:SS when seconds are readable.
**7:59**
